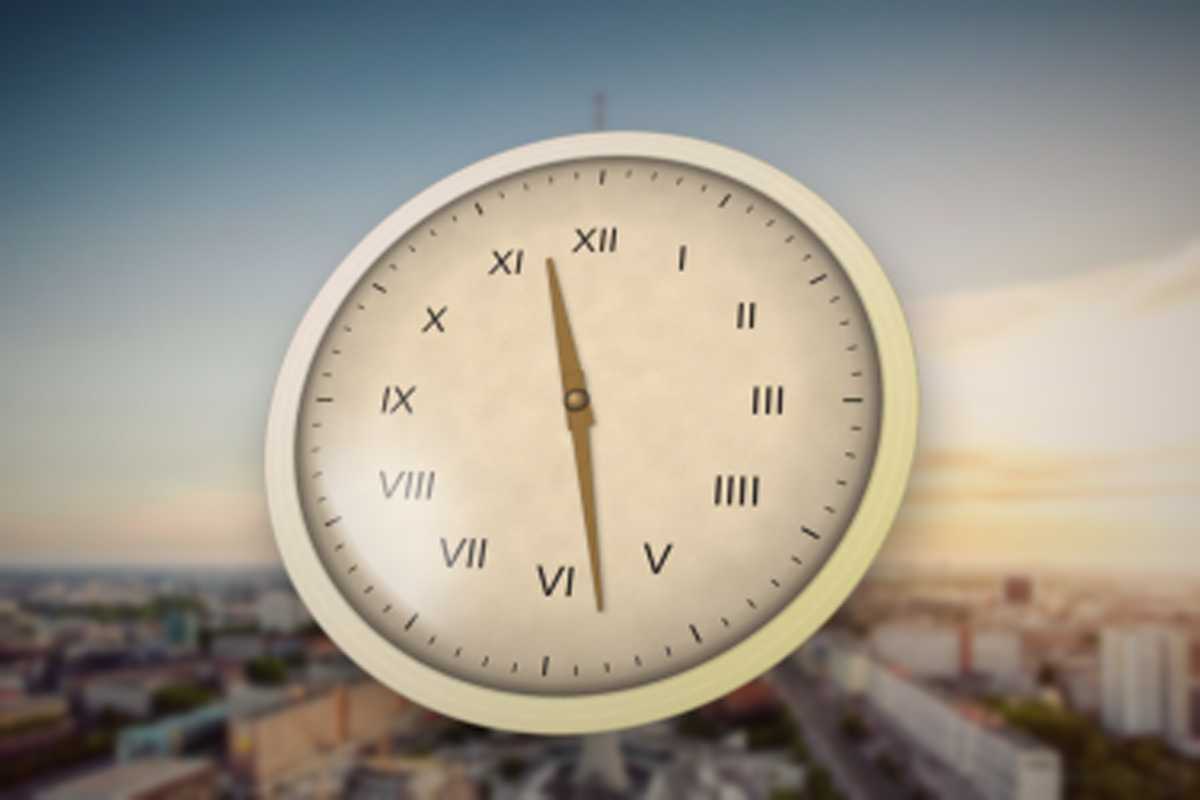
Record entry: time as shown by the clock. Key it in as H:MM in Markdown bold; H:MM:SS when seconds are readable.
**11:28**
